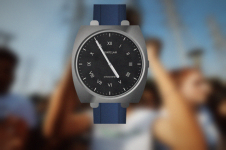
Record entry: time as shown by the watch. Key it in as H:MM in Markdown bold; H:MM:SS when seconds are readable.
**4:55**
